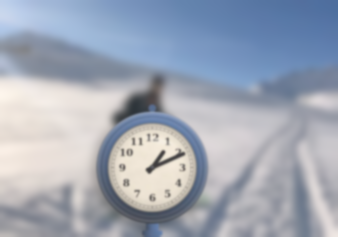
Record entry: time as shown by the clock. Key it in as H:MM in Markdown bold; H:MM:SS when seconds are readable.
**1:11**
